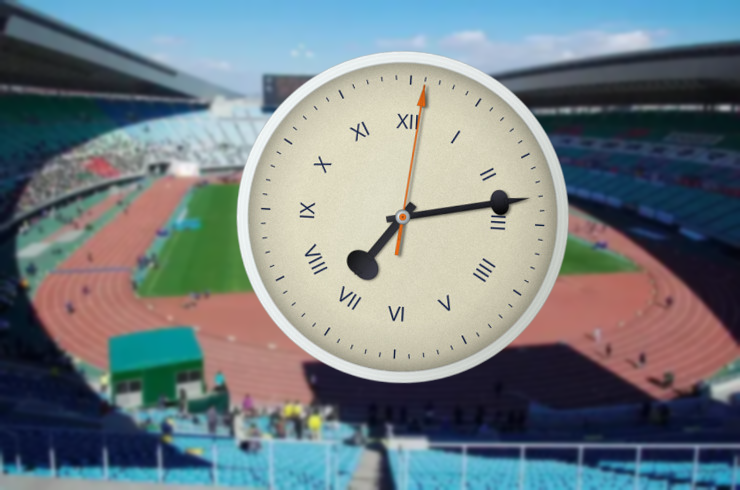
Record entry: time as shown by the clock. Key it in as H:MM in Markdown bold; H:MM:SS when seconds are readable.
**7:13:01**
